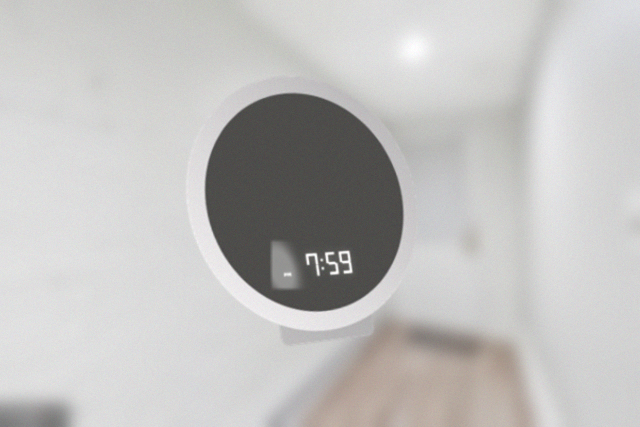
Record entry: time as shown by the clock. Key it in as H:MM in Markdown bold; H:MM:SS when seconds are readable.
**7:59**
